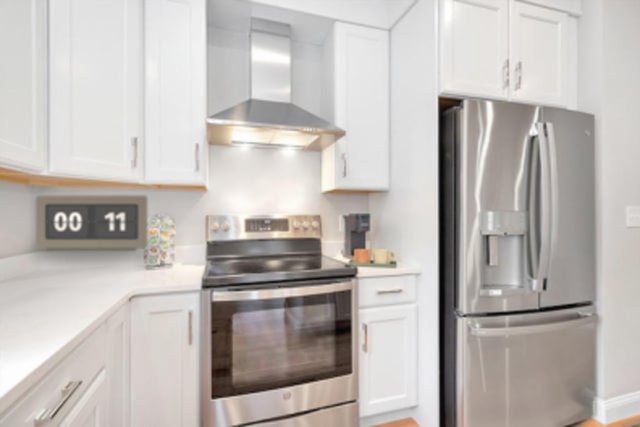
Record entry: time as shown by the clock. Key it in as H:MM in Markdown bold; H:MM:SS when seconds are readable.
**0:11**
